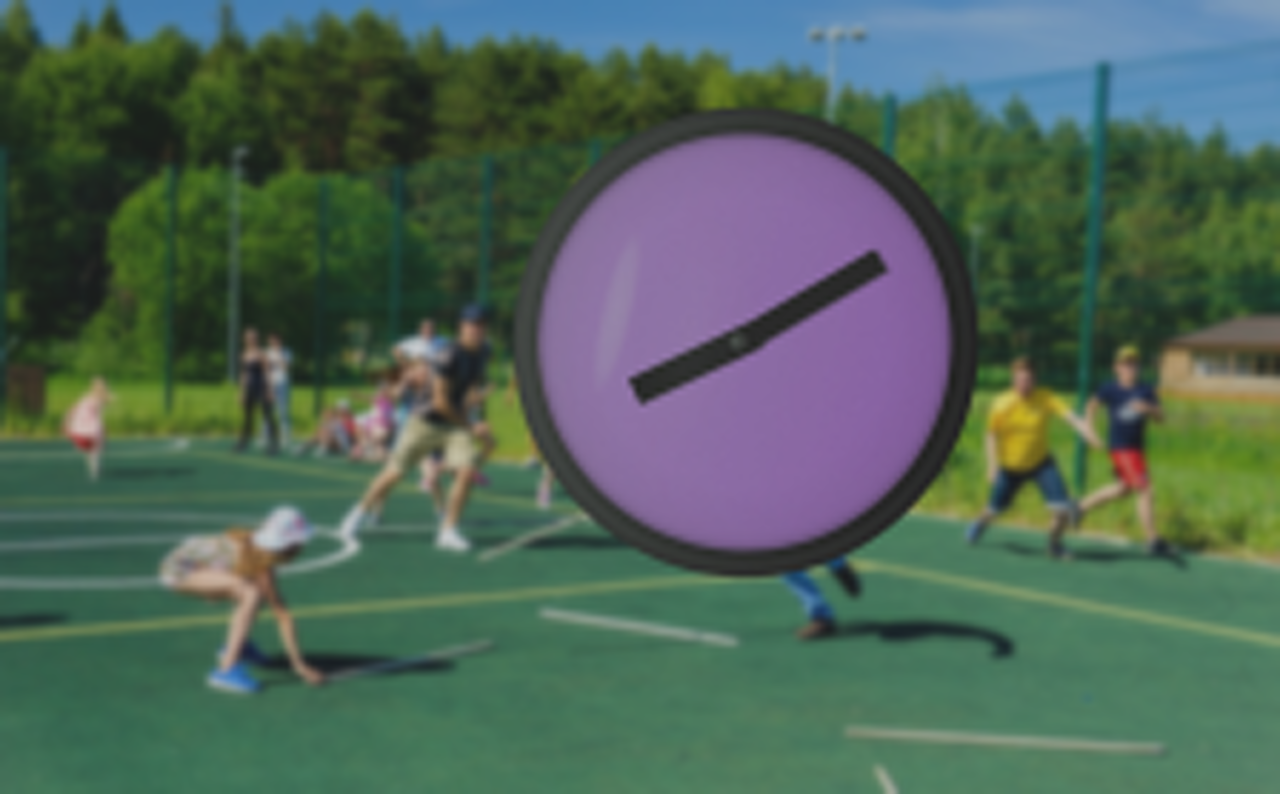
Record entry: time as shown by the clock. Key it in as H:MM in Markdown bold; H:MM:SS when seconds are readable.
**8:10**
